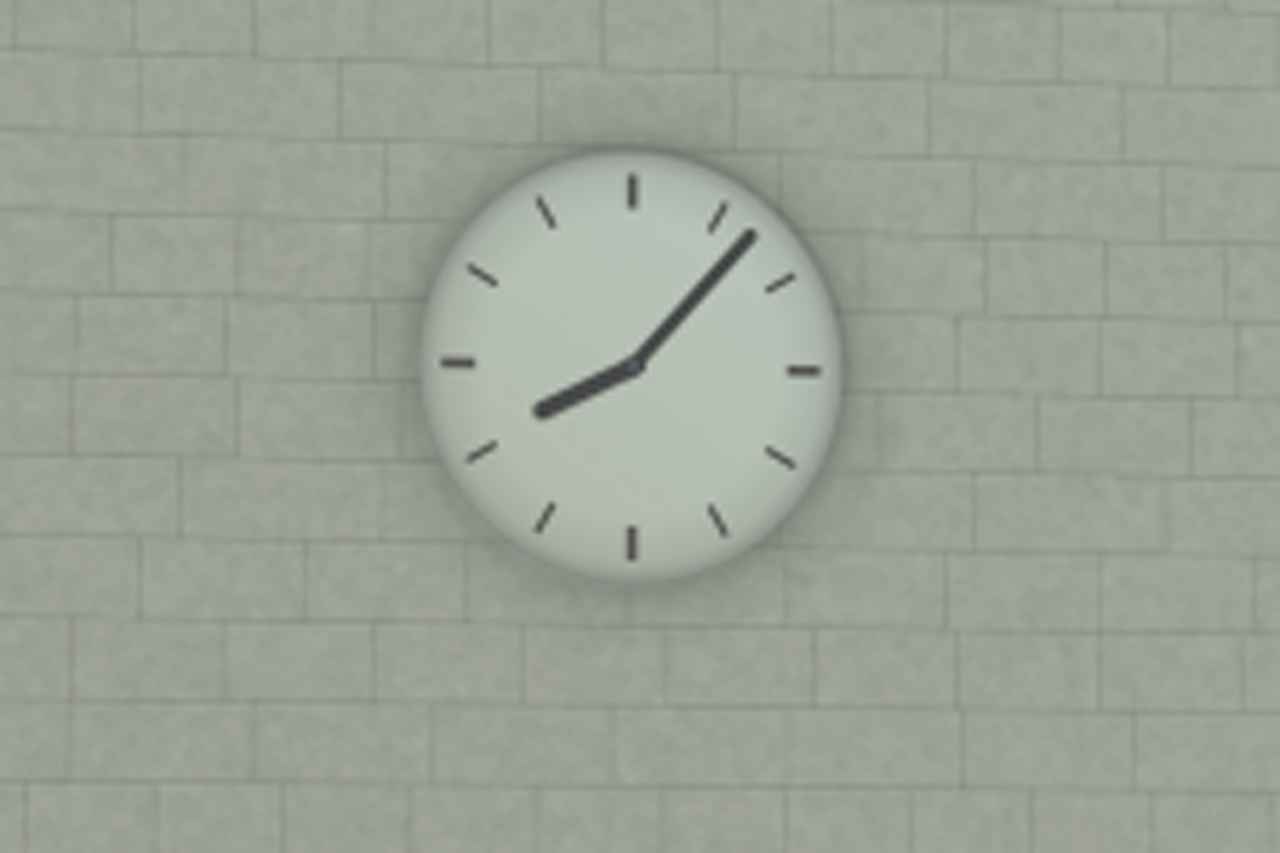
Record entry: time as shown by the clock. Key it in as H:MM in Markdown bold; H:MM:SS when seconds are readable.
**8:07**
